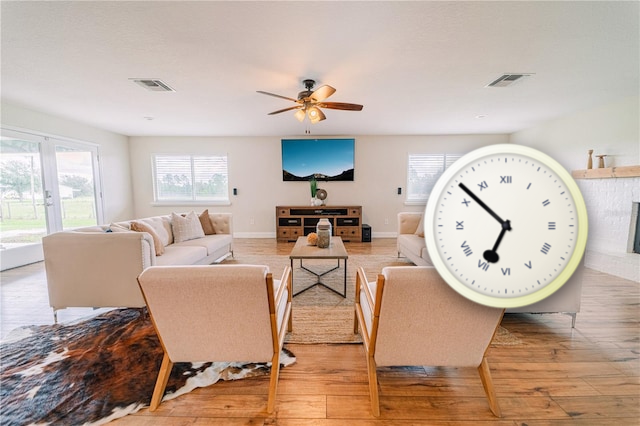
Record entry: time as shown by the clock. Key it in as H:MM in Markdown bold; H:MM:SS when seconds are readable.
**6:52**
